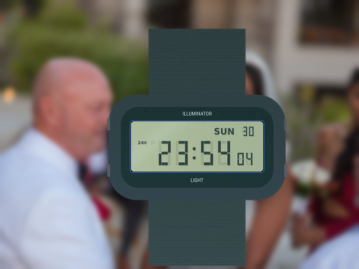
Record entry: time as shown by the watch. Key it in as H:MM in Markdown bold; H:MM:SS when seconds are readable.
**23:54:04**
